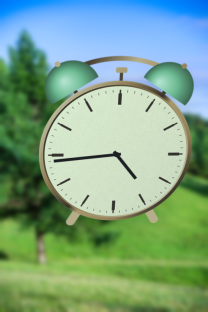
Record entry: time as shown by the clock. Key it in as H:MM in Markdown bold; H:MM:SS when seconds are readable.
**4:44**
